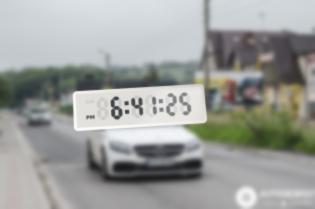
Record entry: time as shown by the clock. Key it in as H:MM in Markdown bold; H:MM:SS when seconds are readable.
**6:41:25**
